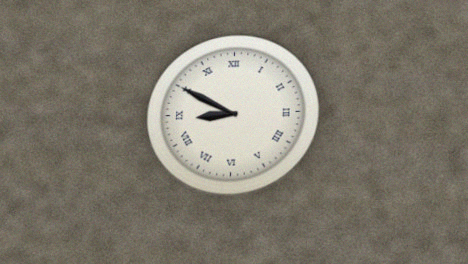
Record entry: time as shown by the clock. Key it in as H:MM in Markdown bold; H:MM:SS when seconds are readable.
**8:50**
